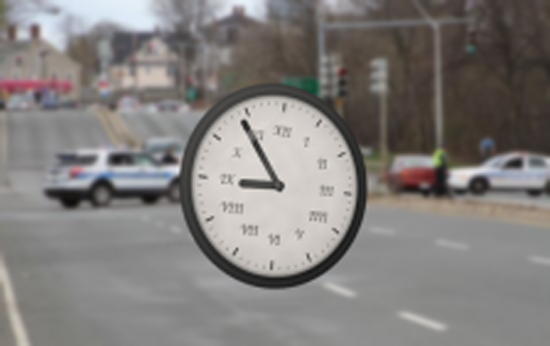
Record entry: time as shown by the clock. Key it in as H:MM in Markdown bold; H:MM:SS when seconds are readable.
**8:54**
